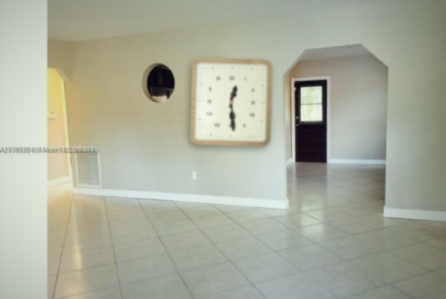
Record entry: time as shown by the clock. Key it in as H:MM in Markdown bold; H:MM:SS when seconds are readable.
**12:29**
